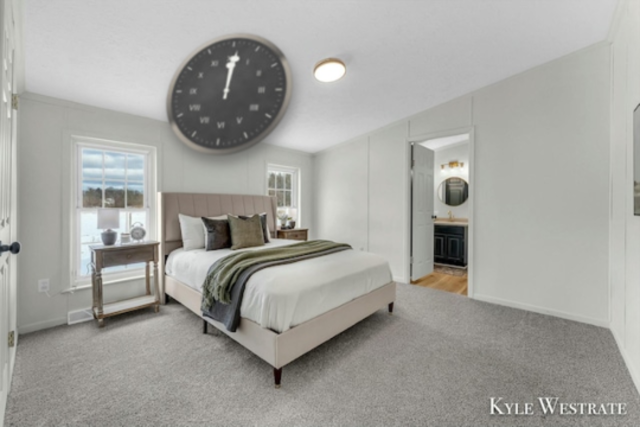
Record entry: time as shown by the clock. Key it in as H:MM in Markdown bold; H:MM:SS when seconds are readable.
**12:01**
